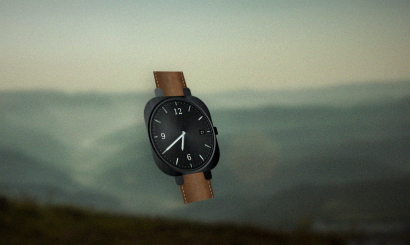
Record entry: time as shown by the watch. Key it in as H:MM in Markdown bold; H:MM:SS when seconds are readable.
**6:40**
